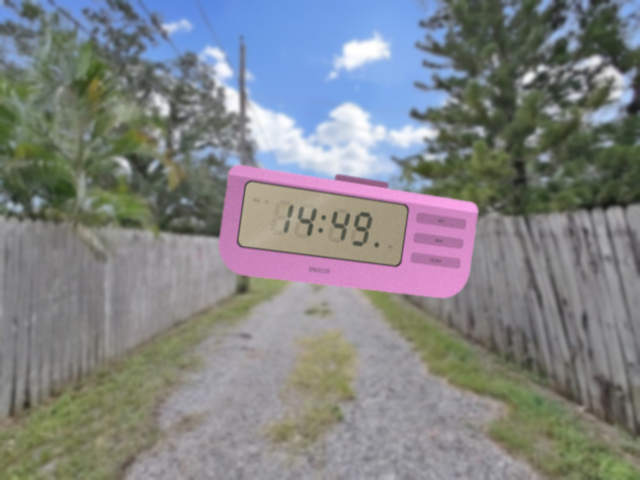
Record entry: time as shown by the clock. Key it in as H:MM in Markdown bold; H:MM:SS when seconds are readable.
**14:49**
